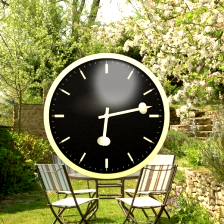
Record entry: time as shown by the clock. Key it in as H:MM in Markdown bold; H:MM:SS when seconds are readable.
**6:13**
